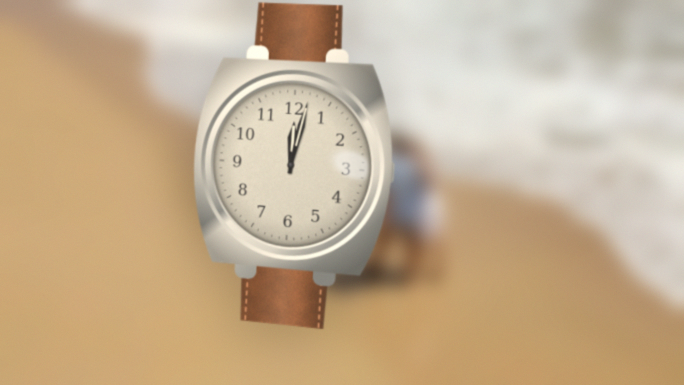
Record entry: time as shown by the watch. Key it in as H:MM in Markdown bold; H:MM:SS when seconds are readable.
**12:02**
